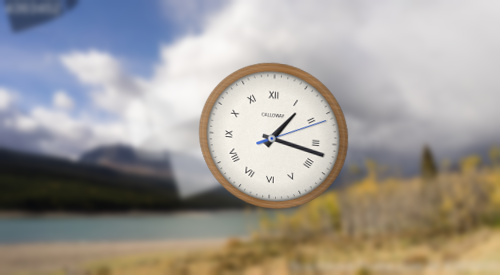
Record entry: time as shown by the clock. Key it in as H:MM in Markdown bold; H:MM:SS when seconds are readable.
**1:17:11**
